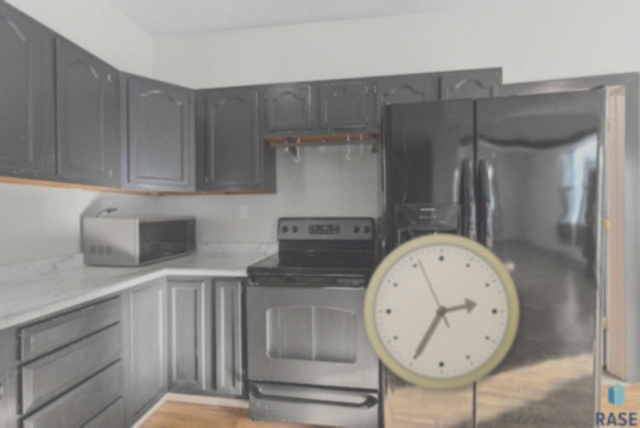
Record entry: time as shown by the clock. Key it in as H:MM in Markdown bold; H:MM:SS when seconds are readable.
**2:34:56**
